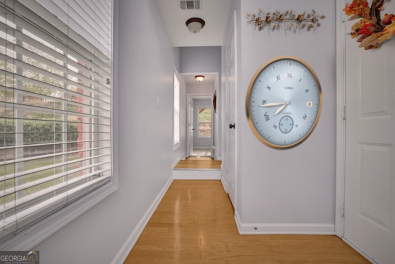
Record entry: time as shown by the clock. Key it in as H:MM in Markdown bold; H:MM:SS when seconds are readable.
**7:44**
